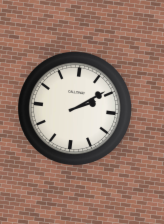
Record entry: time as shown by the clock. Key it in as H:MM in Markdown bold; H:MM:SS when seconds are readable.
**2:09**
